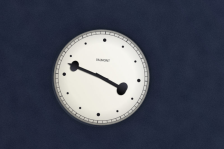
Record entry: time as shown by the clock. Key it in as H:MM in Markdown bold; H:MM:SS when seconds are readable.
**3:48**
